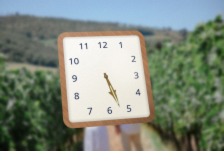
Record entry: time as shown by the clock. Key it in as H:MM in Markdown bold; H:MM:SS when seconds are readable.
**5:27**
